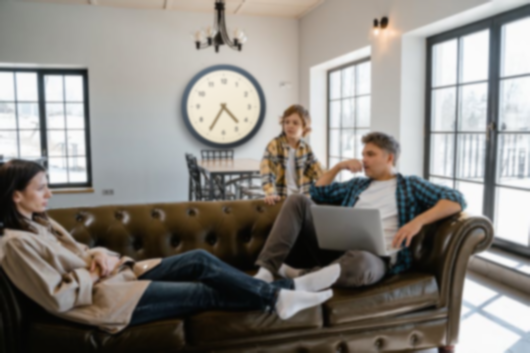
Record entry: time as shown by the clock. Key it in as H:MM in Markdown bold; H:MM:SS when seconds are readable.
**4:35**
